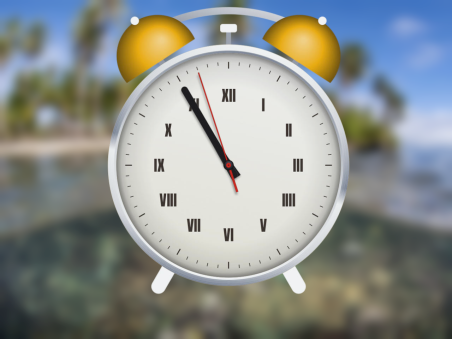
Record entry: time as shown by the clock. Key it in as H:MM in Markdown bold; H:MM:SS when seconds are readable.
**10:54:57**
